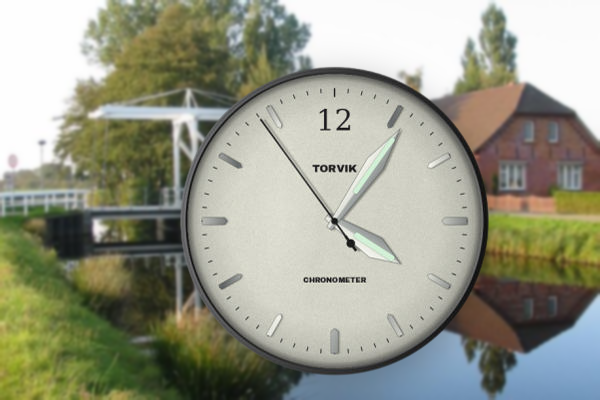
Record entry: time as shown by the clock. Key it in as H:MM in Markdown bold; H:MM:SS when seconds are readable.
**4:05:54**
